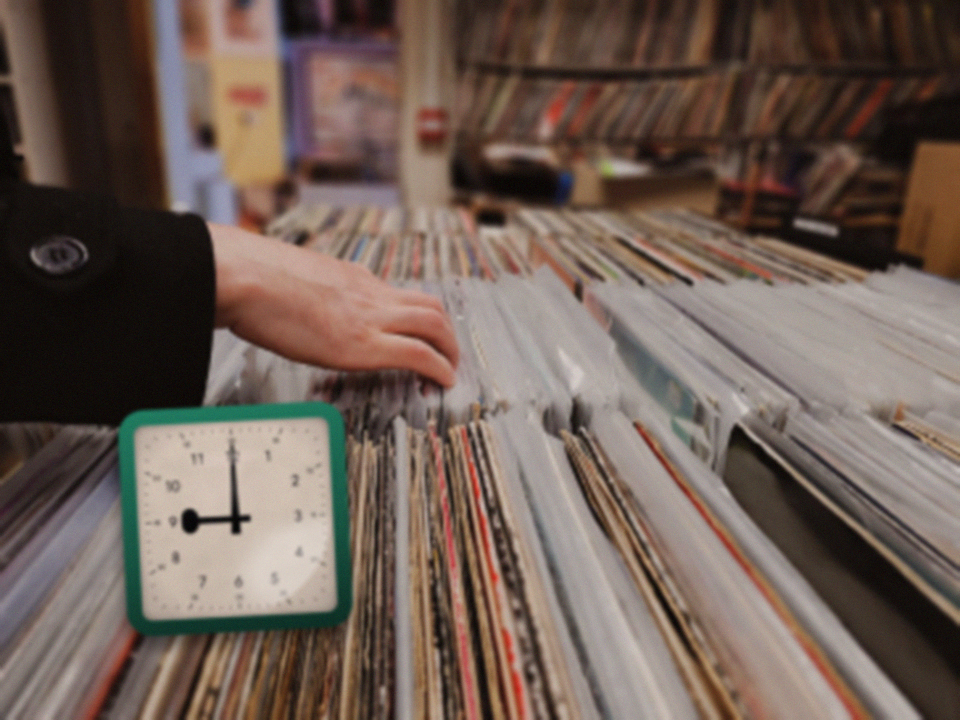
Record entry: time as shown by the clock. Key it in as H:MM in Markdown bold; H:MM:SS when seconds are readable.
**9:00**
